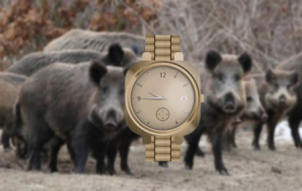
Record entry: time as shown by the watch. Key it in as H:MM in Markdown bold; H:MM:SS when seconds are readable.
**9:45**
